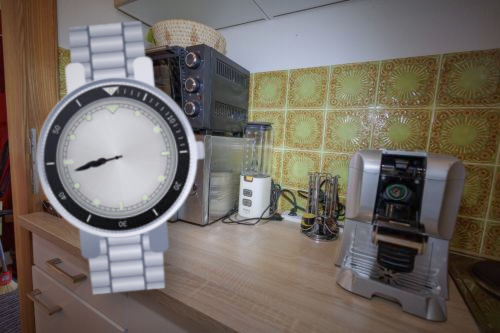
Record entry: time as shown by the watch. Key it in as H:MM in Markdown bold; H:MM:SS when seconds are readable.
**8:43**
